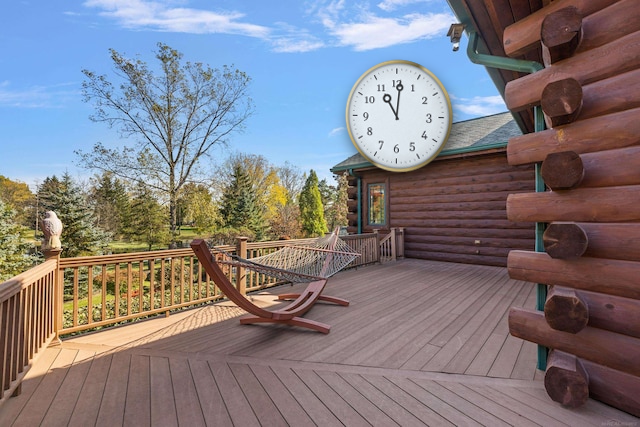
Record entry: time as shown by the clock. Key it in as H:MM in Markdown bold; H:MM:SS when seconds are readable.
**11:01**
